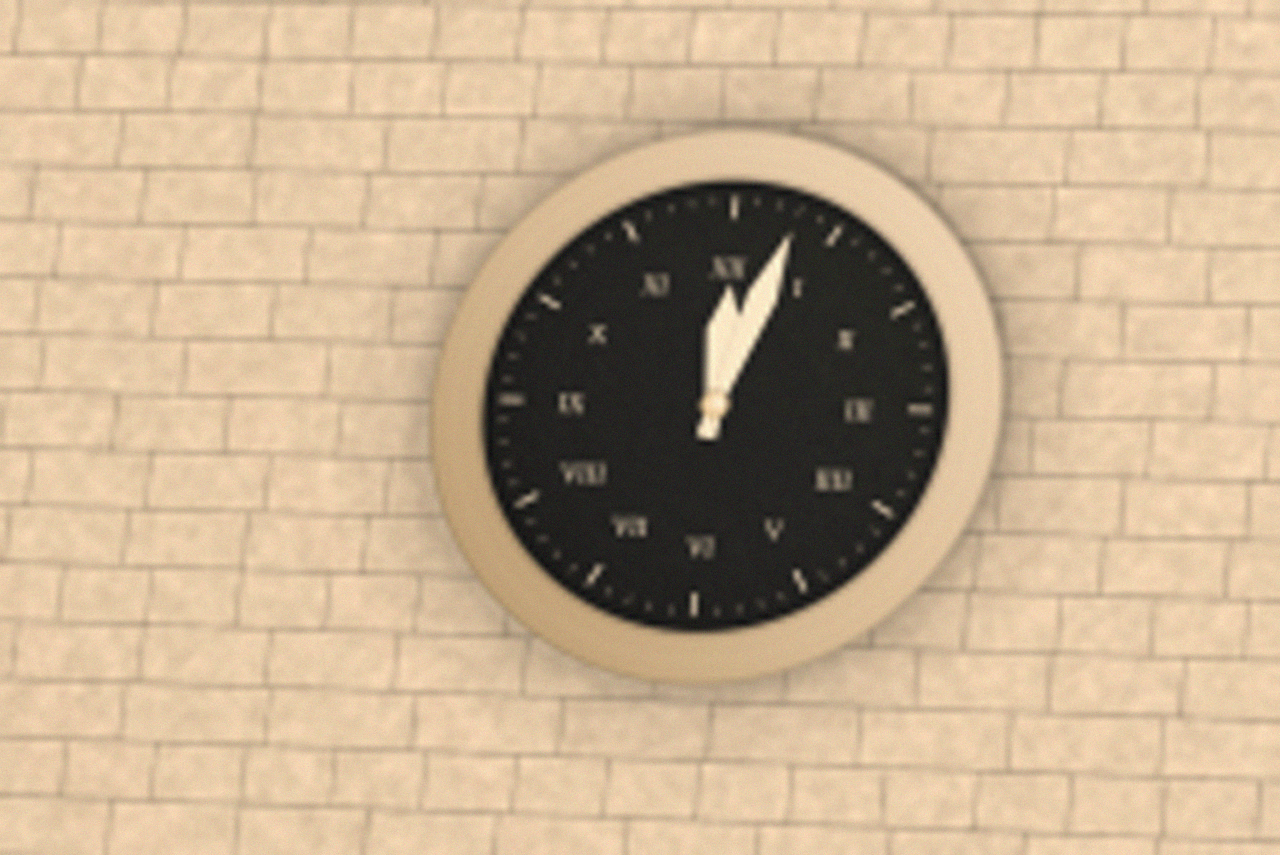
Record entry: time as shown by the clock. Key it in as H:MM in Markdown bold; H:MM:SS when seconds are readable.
**12:03**
